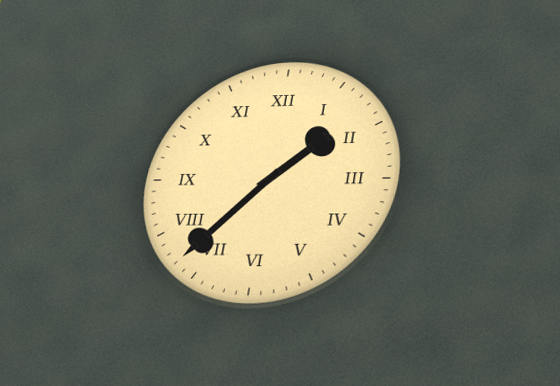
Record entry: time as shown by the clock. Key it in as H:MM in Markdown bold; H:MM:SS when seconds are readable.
**1:37**
